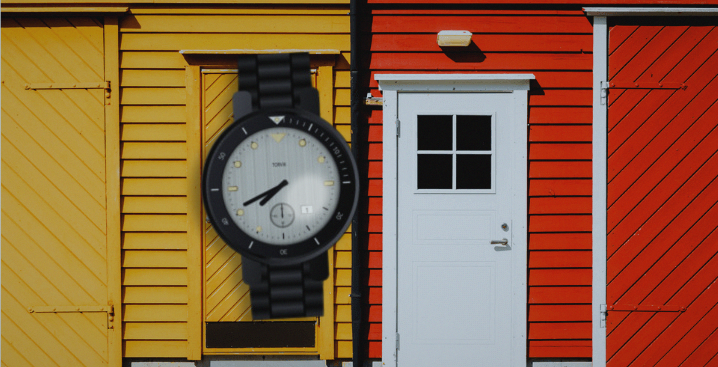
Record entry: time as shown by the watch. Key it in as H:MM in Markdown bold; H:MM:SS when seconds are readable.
**7:41**
